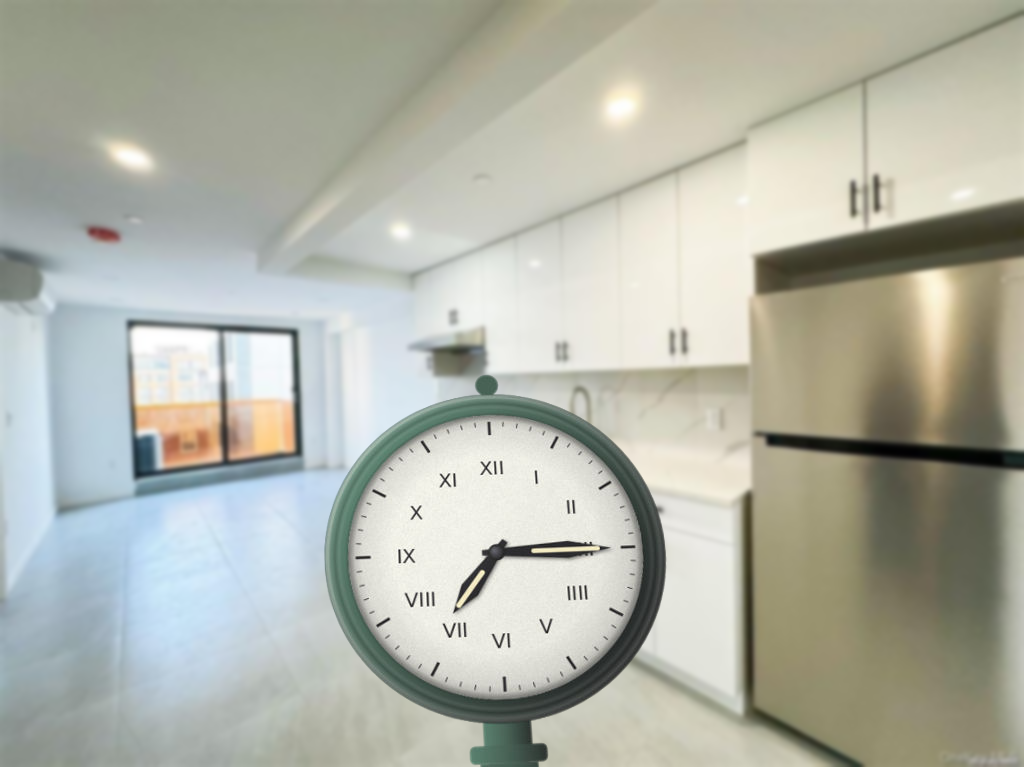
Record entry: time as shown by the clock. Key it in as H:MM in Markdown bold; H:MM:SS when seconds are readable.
**7:15**
